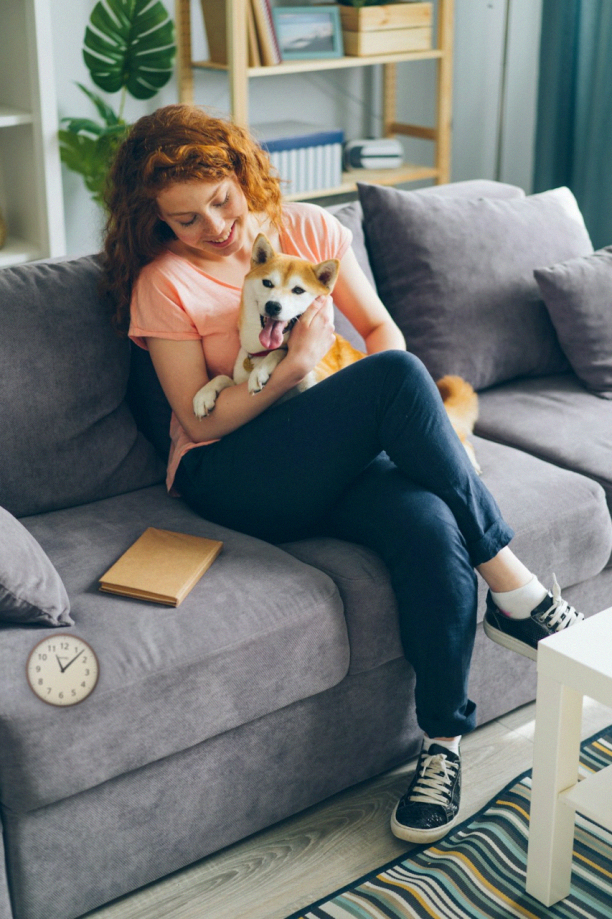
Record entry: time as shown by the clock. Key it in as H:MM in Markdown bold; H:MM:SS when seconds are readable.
**11:07**
